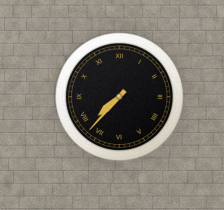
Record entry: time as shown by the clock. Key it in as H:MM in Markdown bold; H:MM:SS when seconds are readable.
**7:37**
